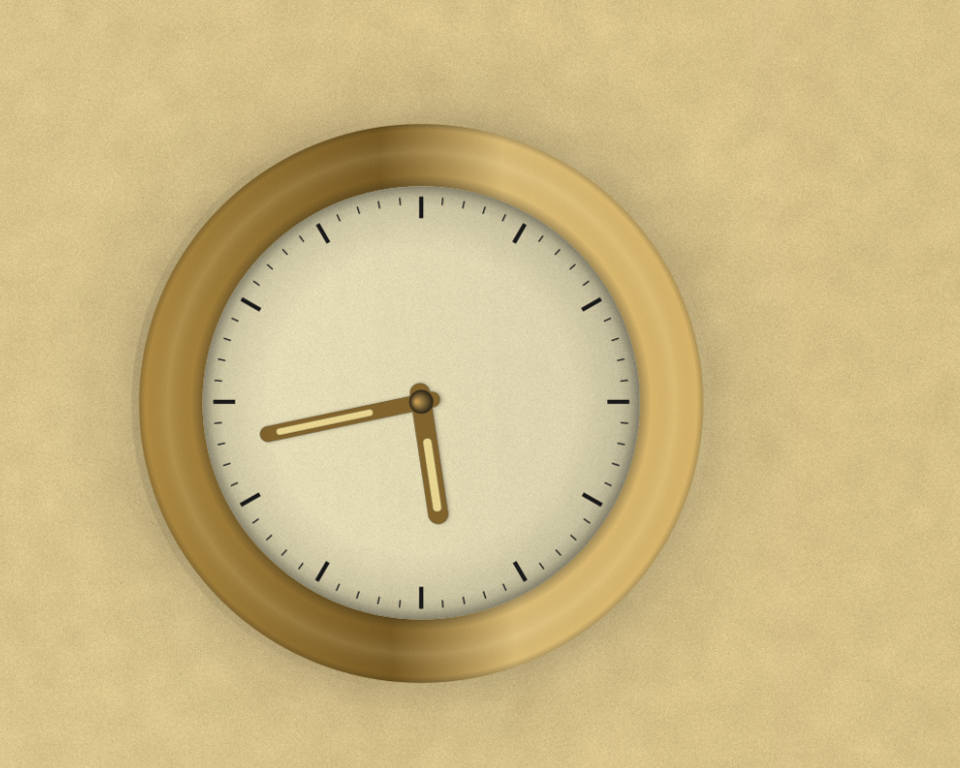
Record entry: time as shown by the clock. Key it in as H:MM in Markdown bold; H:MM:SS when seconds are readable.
**5:43**
